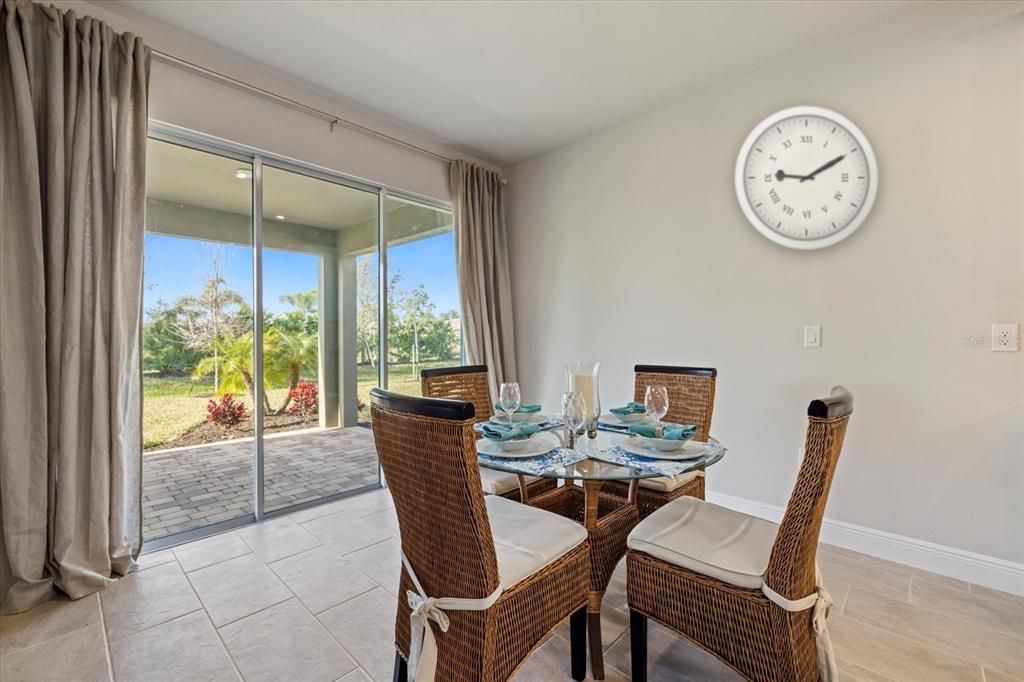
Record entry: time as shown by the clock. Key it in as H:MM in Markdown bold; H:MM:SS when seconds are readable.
**9:10**
